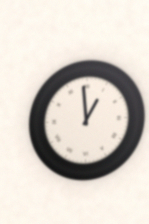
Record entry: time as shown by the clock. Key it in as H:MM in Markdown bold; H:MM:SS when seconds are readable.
**12:59**
